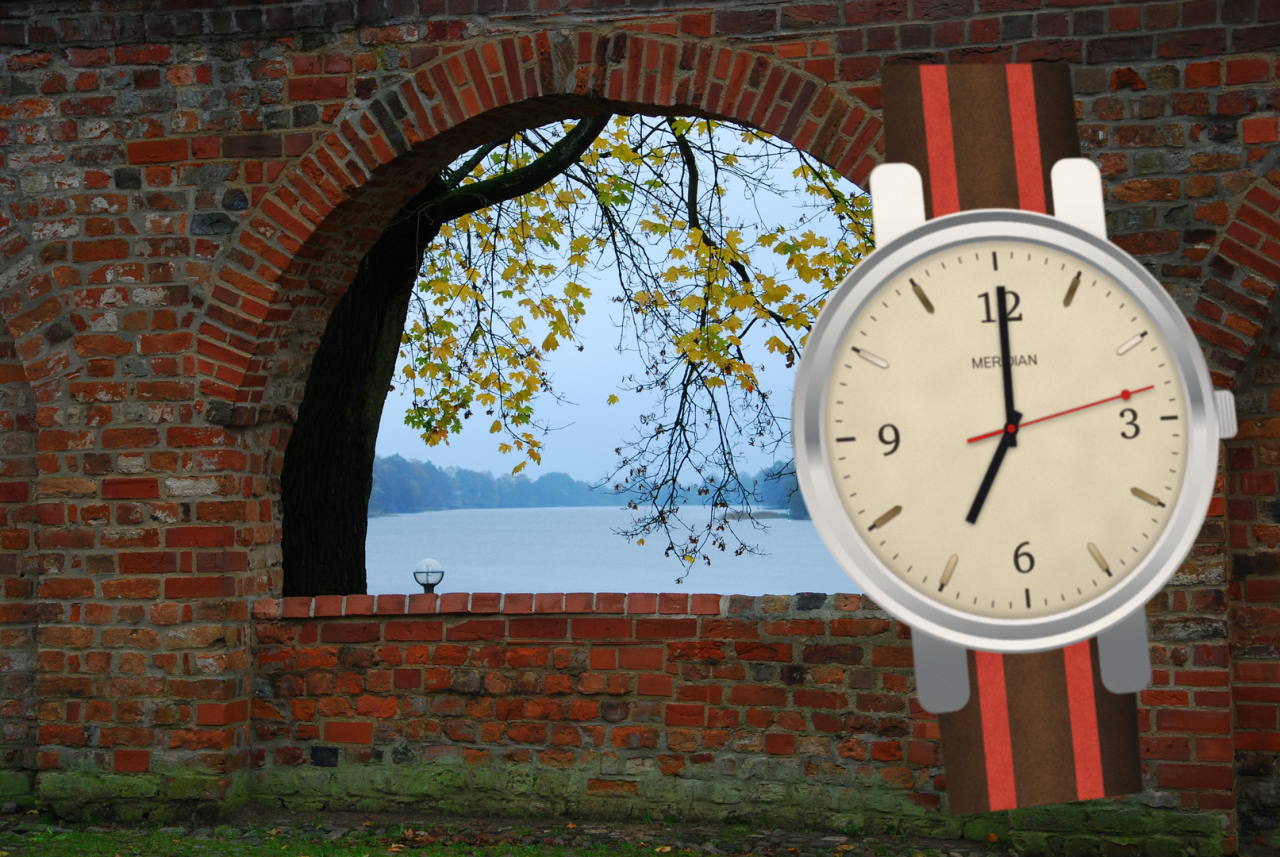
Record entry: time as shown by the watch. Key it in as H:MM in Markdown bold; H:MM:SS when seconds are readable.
**7:00:13**
